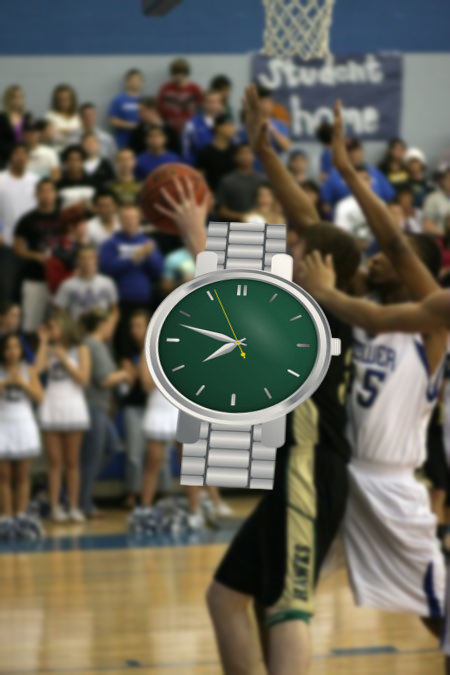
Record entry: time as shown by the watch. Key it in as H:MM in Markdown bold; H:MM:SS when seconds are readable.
**7:47:56**
